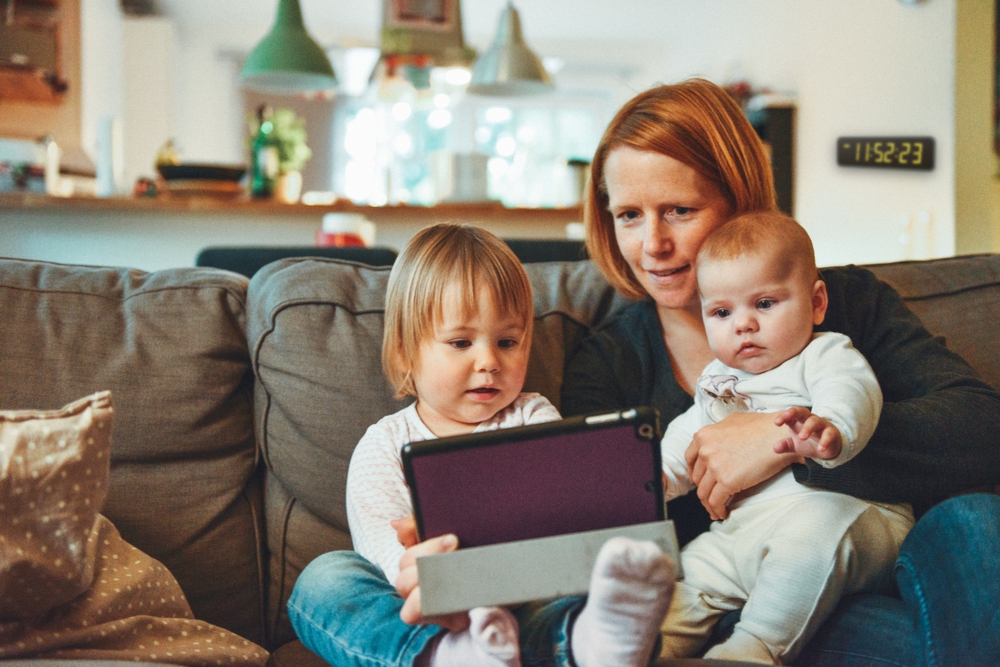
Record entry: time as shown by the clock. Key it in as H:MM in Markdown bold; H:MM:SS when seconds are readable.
**11:52:23**
